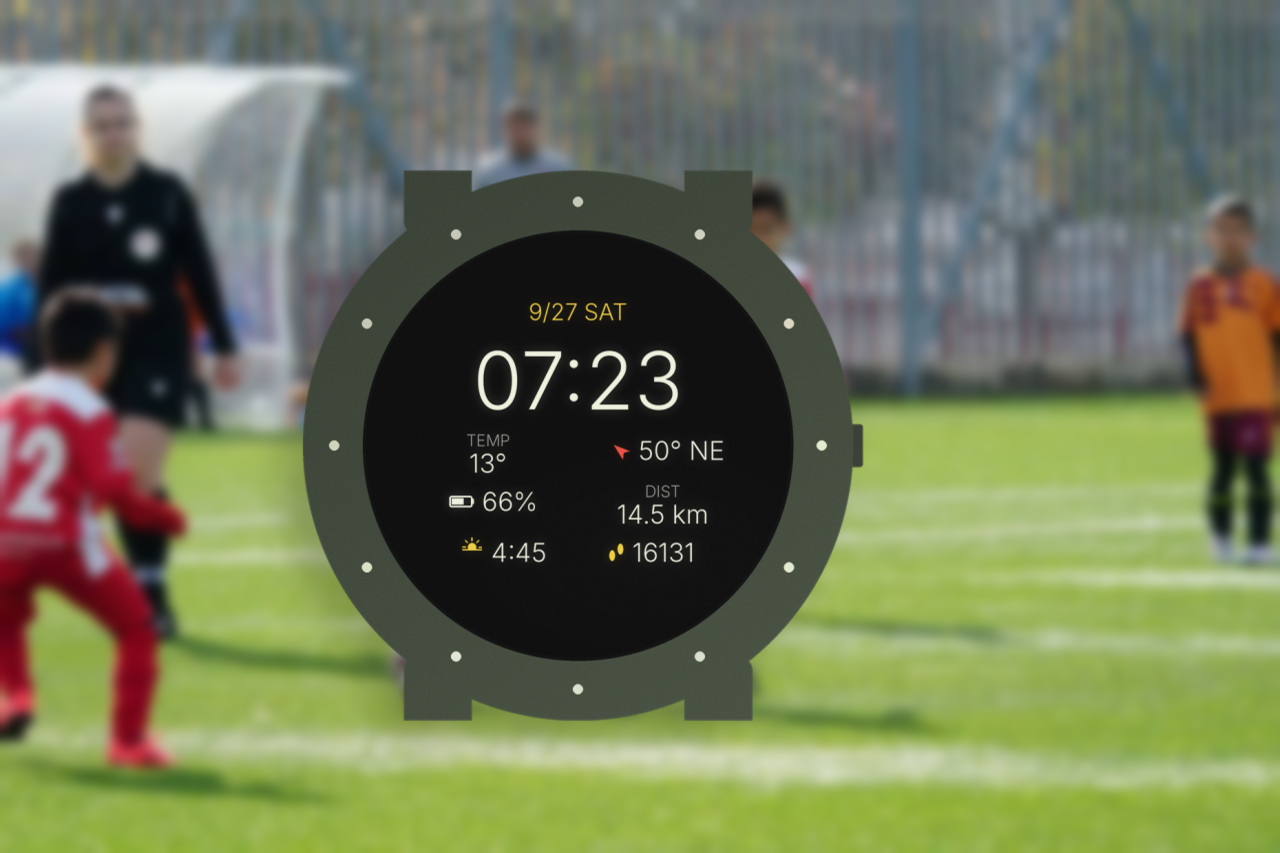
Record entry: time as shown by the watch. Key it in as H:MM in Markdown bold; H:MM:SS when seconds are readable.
**7:23**
